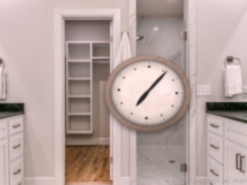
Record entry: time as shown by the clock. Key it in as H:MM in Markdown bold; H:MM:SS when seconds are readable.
**7:06**
